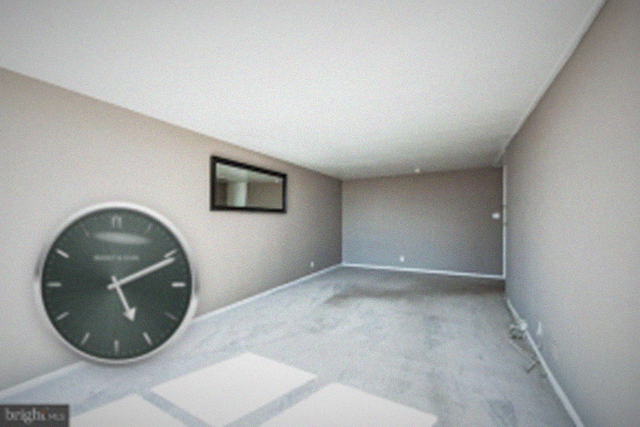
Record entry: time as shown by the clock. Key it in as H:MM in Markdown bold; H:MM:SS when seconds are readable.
**5:11**
